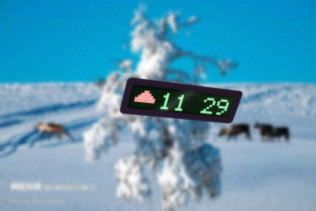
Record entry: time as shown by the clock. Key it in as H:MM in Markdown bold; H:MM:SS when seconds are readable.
**11:29**
